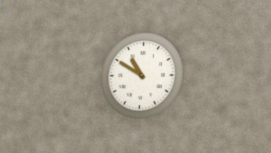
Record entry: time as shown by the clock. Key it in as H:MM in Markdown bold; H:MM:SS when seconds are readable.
**10:50**
